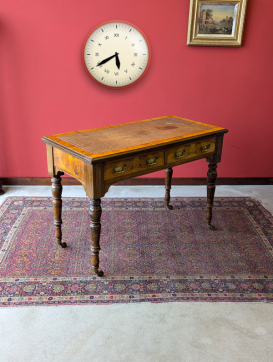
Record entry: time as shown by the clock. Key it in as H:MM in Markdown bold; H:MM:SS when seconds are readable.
**5:40**
